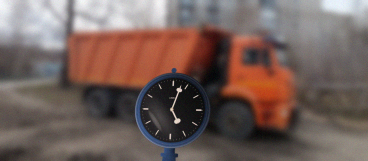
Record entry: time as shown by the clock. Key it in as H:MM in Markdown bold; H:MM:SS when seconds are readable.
**5:03**
